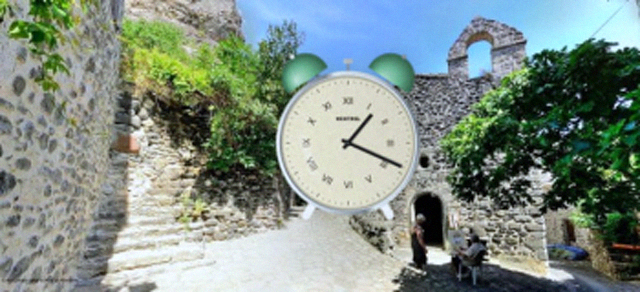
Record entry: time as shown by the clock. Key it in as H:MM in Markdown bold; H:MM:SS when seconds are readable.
**1:19**
